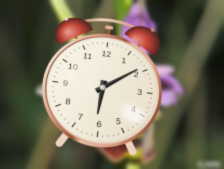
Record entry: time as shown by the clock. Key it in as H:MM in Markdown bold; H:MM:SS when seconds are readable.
**6:09**
